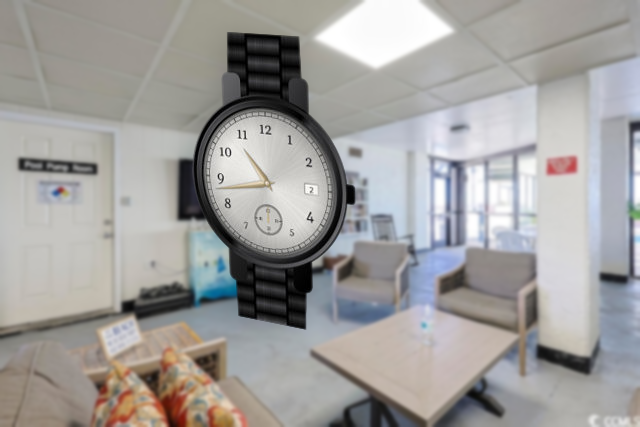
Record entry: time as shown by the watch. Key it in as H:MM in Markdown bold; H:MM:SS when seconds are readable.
**10:43**
